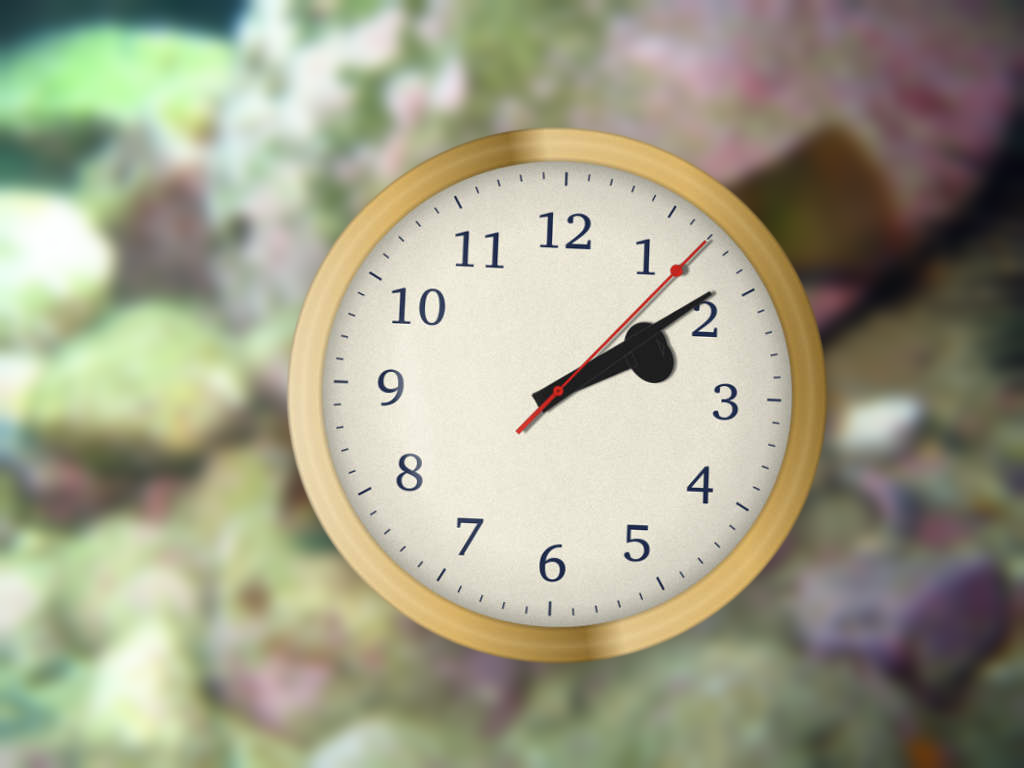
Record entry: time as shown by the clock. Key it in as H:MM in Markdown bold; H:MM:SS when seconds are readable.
**2:09:07**
